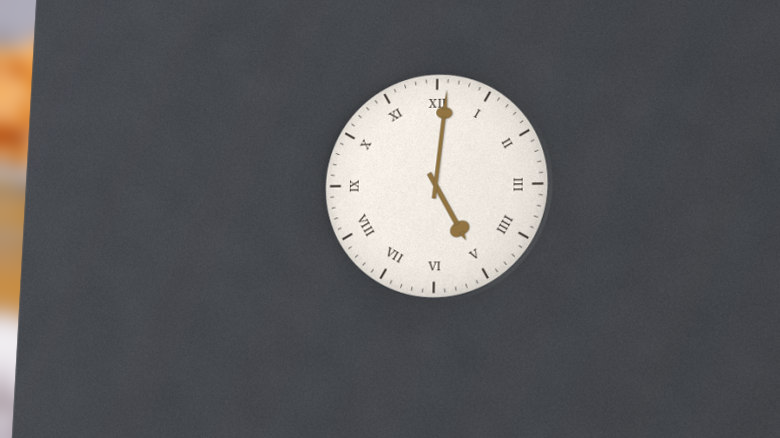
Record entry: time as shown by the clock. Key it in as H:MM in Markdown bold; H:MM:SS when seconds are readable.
**5:01**
